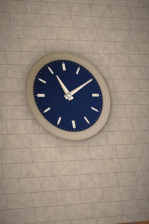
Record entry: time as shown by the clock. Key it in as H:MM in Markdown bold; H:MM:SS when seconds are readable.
**11:10**
